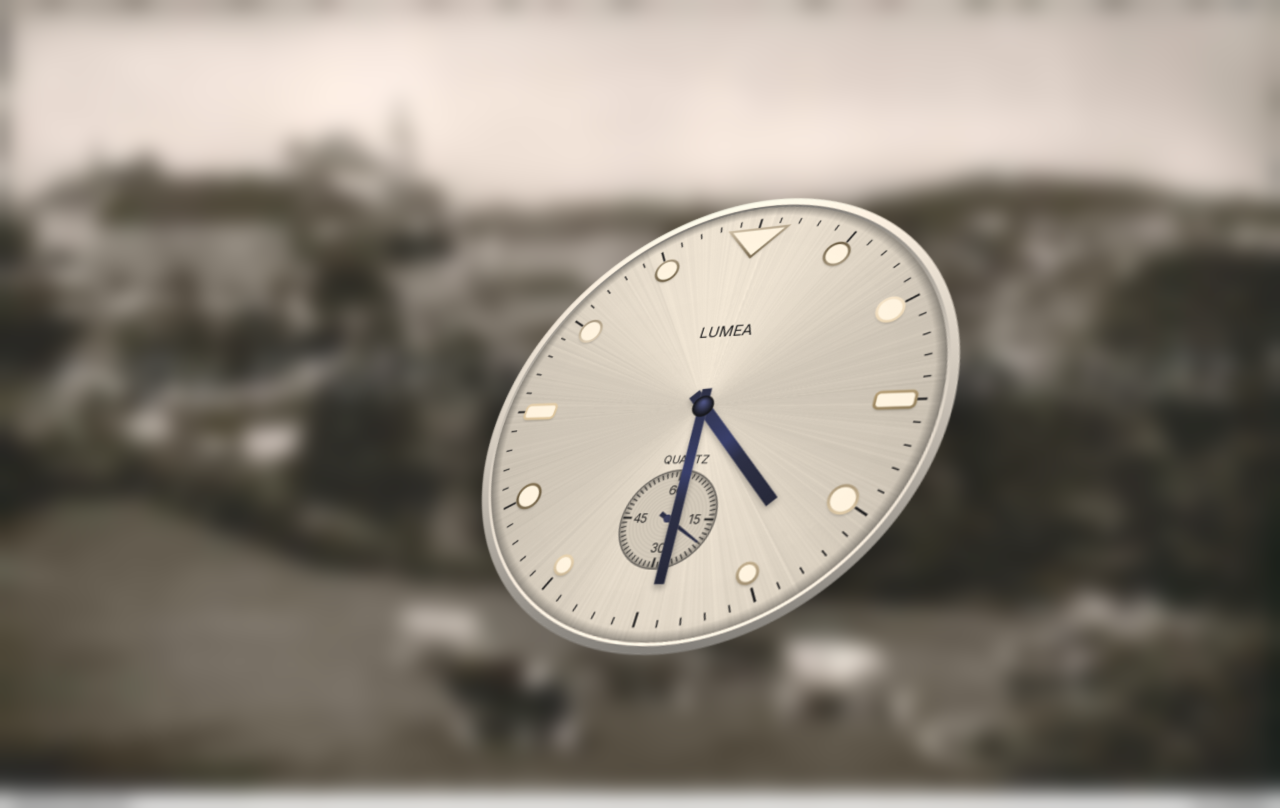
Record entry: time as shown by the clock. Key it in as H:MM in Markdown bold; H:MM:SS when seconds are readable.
**4:29:20**
